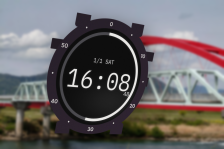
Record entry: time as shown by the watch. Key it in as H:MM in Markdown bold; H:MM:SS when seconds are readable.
**16:08**
